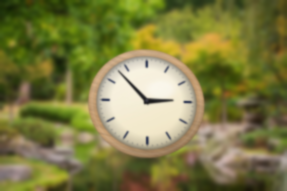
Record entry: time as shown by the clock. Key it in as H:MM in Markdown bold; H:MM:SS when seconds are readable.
**2:53**
